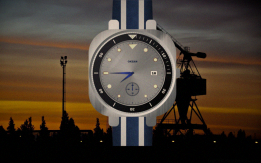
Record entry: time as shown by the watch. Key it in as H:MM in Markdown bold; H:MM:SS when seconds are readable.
**7:45**
